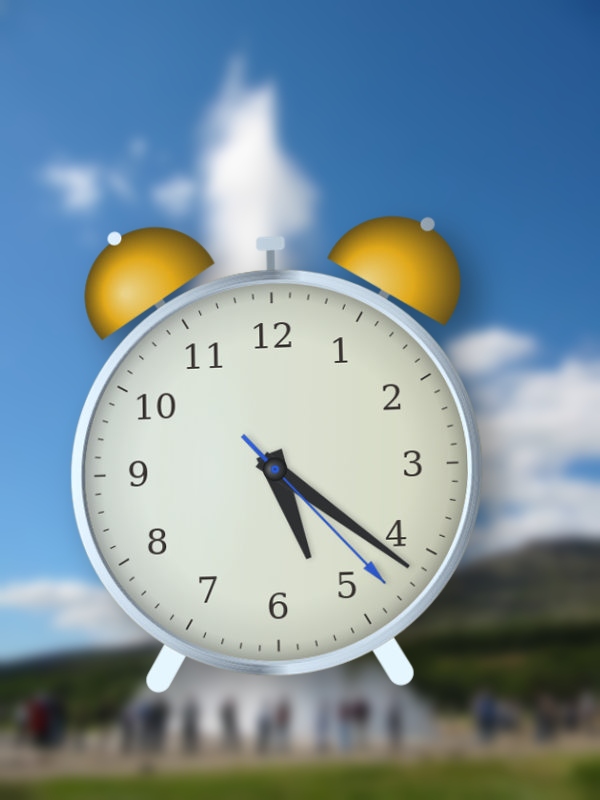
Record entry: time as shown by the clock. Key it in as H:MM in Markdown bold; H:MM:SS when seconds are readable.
**5:21:23**
